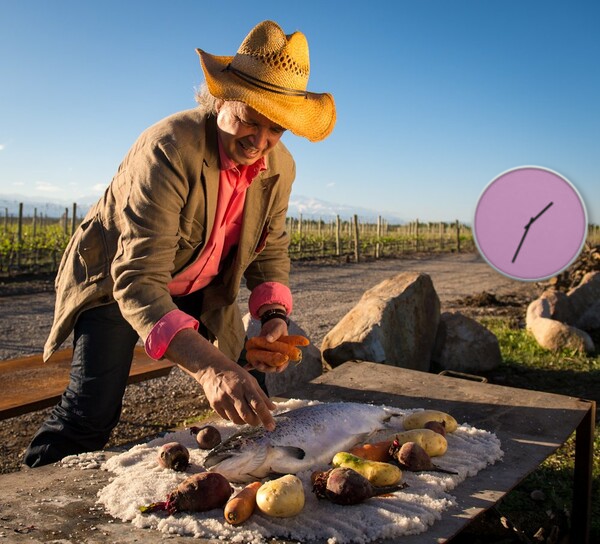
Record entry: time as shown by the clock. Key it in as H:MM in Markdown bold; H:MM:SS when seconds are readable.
**1:34**
